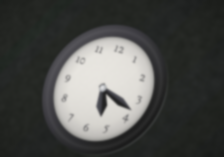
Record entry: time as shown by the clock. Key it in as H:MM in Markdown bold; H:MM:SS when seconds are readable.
**5:18**
